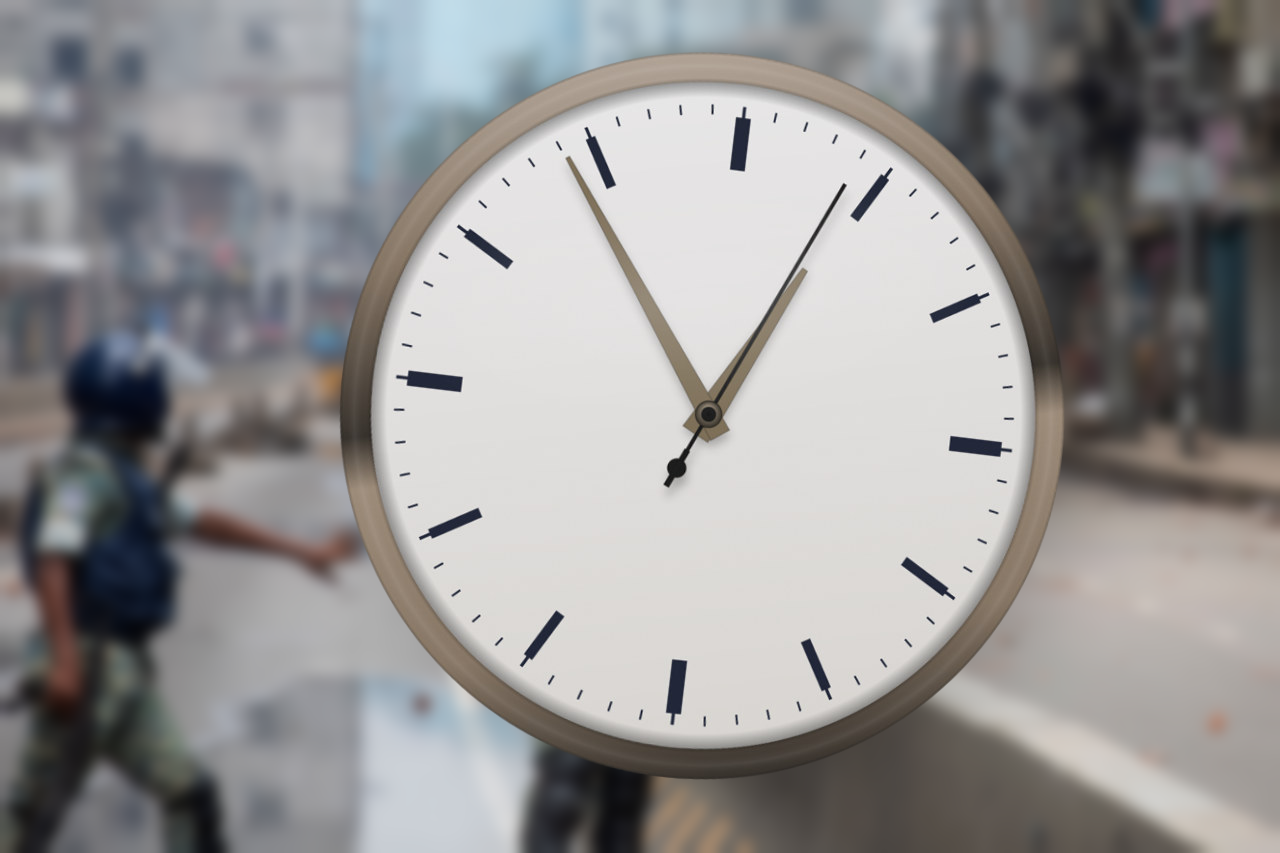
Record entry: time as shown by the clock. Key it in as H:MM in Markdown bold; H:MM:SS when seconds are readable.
**12:54:04**
